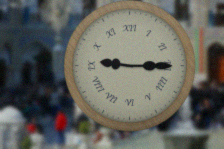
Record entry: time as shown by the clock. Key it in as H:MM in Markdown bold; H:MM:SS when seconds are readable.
**9:15**
